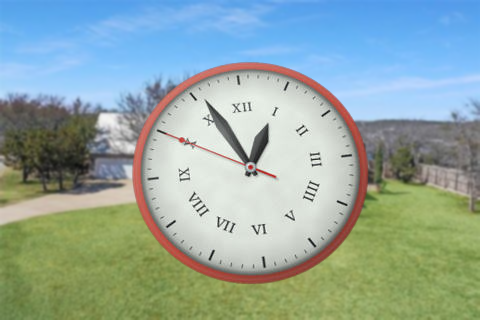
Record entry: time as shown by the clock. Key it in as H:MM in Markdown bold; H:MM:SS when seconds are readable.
**12:55:50**
